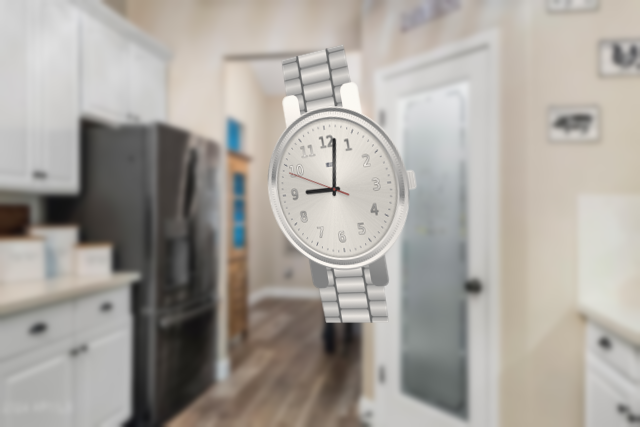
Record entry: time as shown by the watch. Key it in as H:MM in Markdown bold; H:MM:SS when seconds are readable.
**9:01:49**
